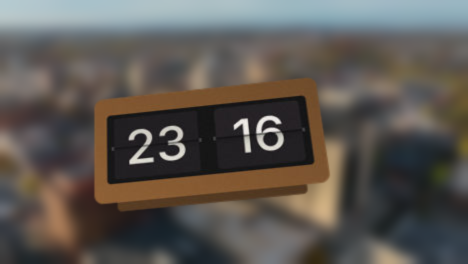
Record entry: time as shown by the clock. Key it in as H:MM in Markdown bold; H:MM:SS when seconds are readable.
**23:16**
